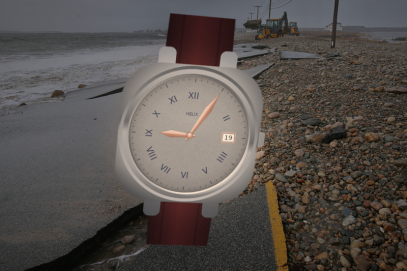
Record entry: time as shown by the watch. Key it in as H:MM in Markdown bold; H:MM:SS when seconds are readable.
**9:05**
